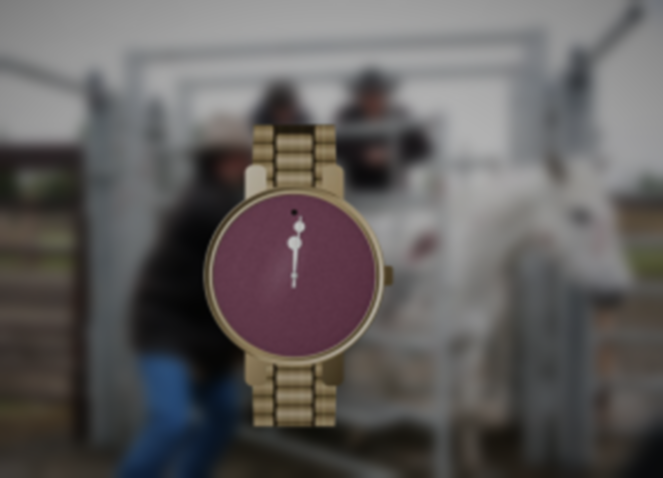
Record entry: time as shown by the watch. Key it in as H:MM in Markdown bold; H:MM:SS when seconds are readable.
**12:01**
